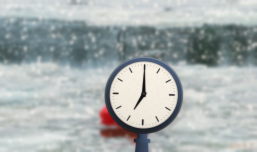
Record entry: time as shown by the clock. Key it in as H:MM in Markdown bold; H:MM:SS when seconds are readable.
**7:00**
